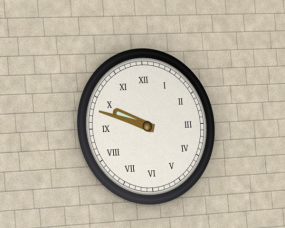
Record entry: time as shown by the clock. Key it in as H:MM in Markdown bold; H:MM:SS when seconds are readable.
**9:48**
